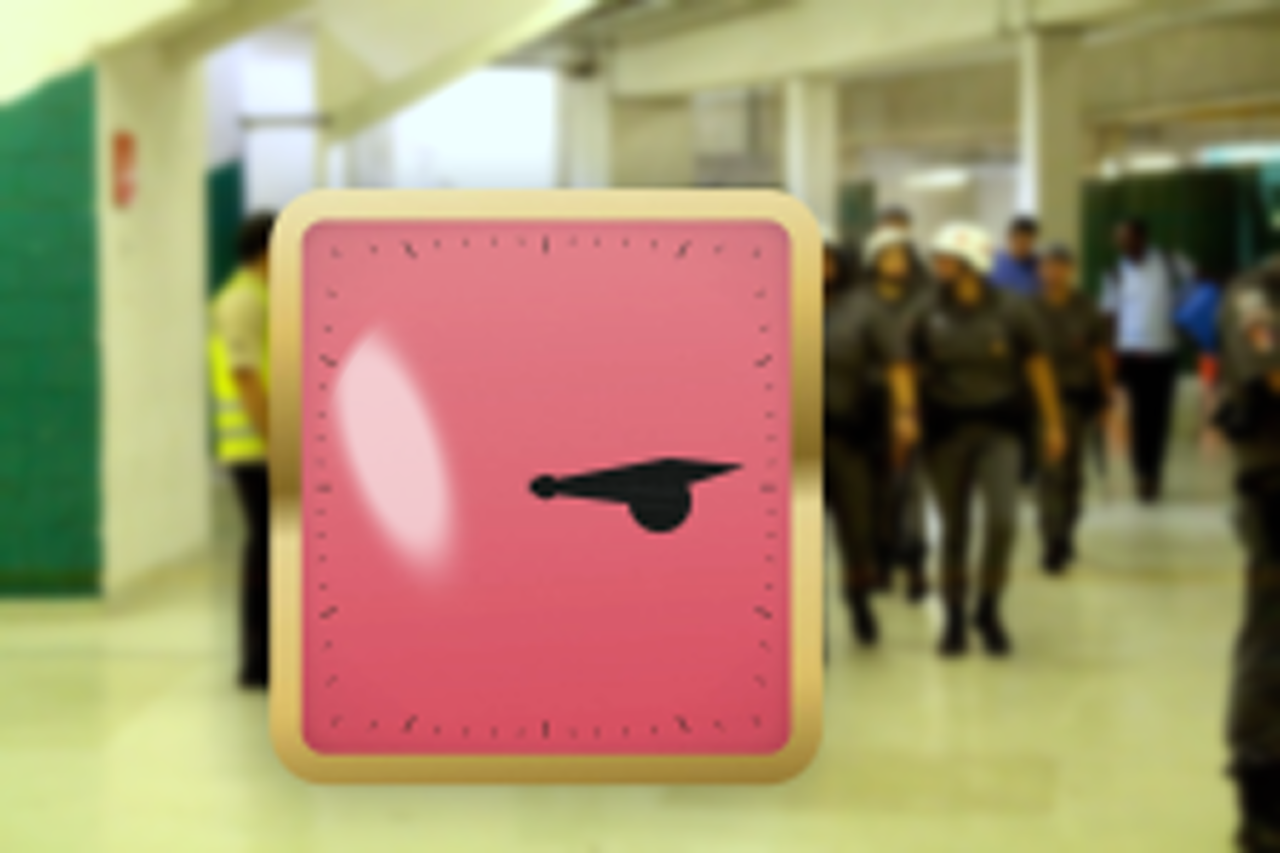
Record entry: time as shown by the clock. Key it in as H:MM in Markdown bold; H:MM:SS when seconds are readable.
**3:14**
